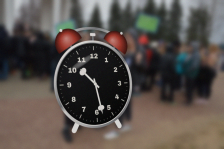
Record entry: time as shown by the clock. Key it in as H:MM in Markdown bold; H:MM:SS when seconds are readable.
**10:28**
